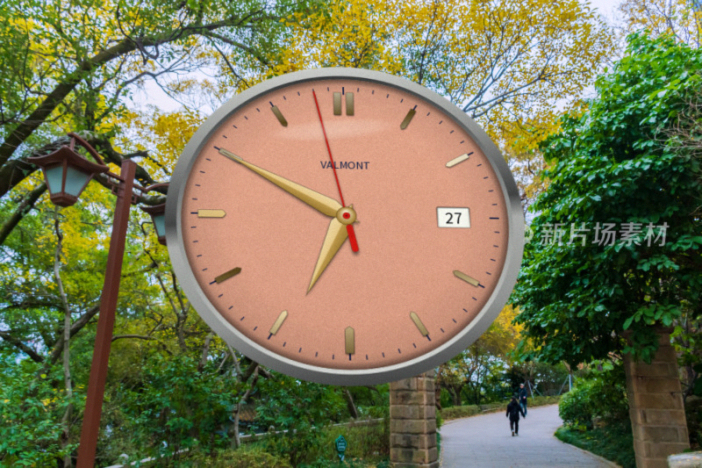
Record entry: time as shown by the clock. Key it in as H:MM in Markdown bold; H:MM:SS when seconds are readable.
**6:49:58**
